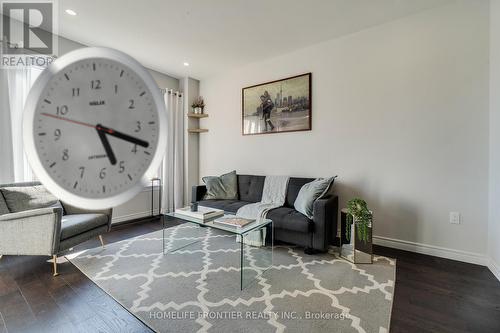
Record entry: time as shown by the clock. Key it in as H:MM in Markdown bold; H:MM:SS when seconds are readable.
**5:18:48**
